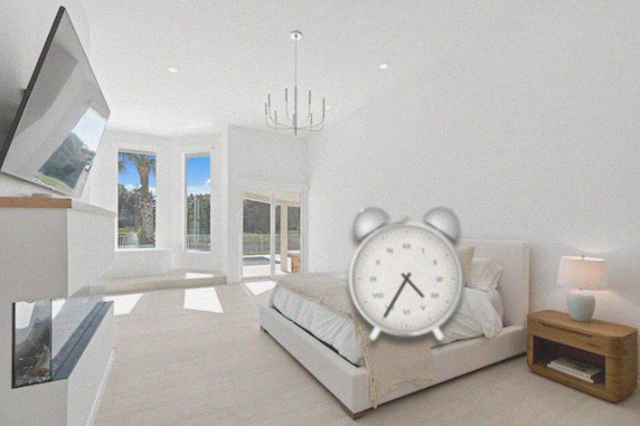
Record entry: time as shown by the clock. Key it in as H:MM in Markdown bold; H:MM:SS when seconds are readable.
**4:35**
